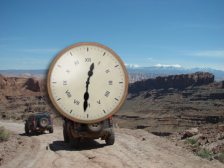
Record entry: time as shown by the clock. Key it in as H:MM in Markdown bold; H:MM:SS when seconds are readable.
**12:31**
